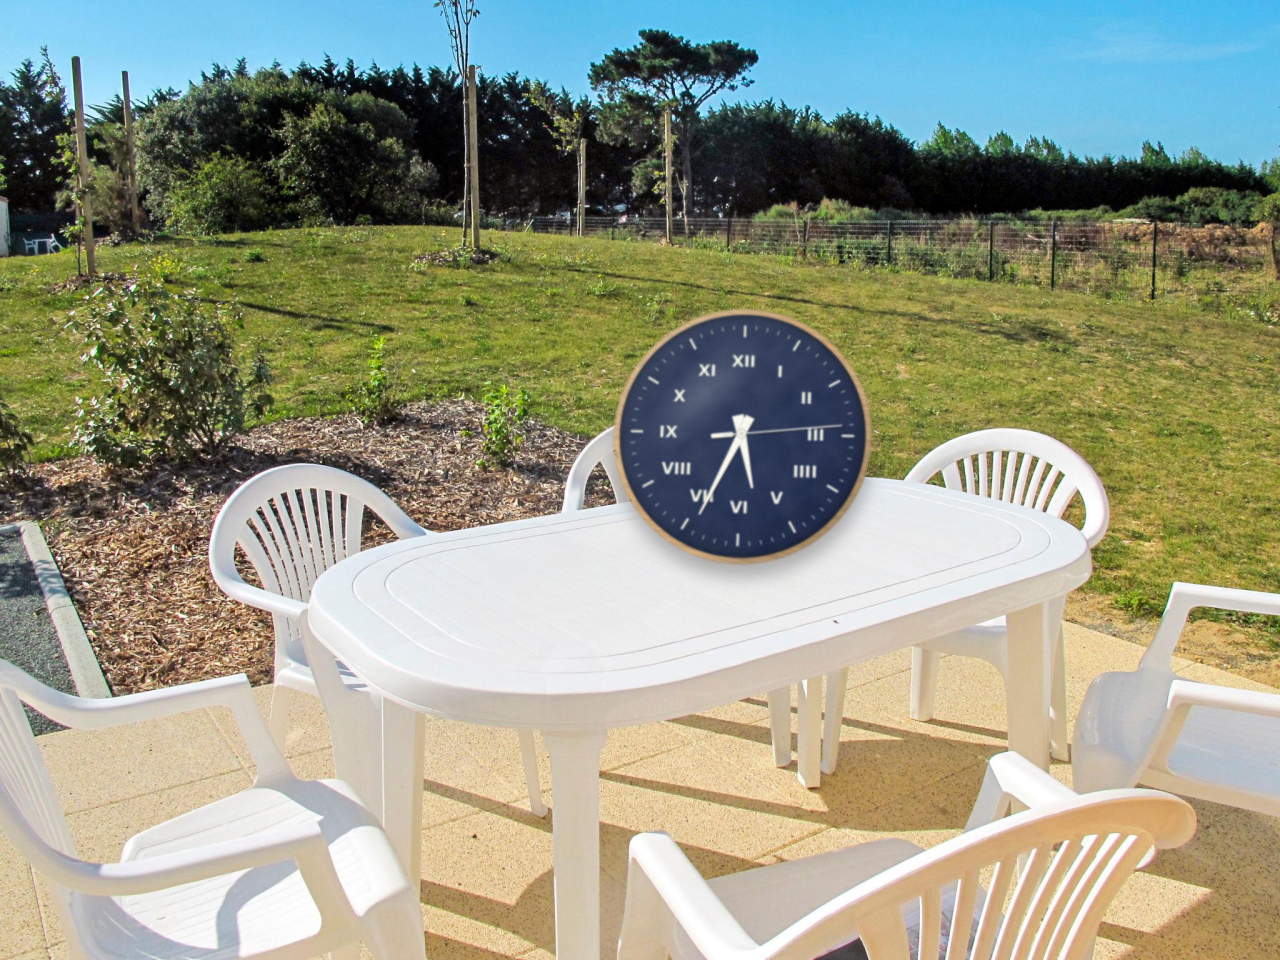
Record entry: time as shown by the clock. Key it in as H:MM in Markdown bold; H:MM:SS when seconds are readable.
**5:34:14**
